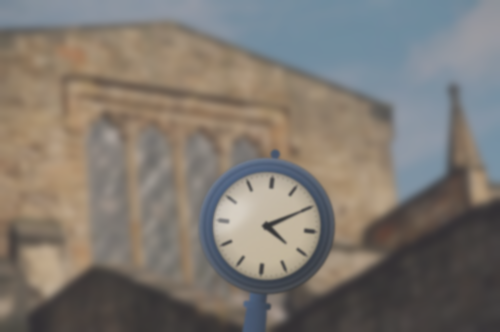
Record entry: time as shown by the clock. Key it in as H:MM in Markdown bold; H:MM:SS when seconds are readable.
**4:10**
